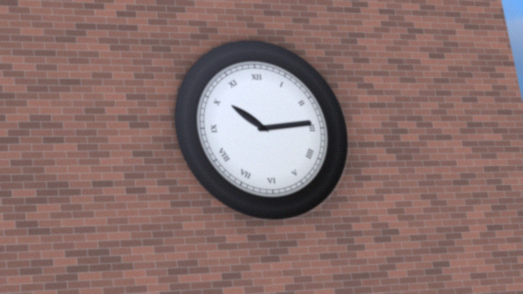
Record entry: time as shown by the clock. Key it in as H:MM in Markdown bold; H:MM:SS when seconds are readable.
**10:14**
